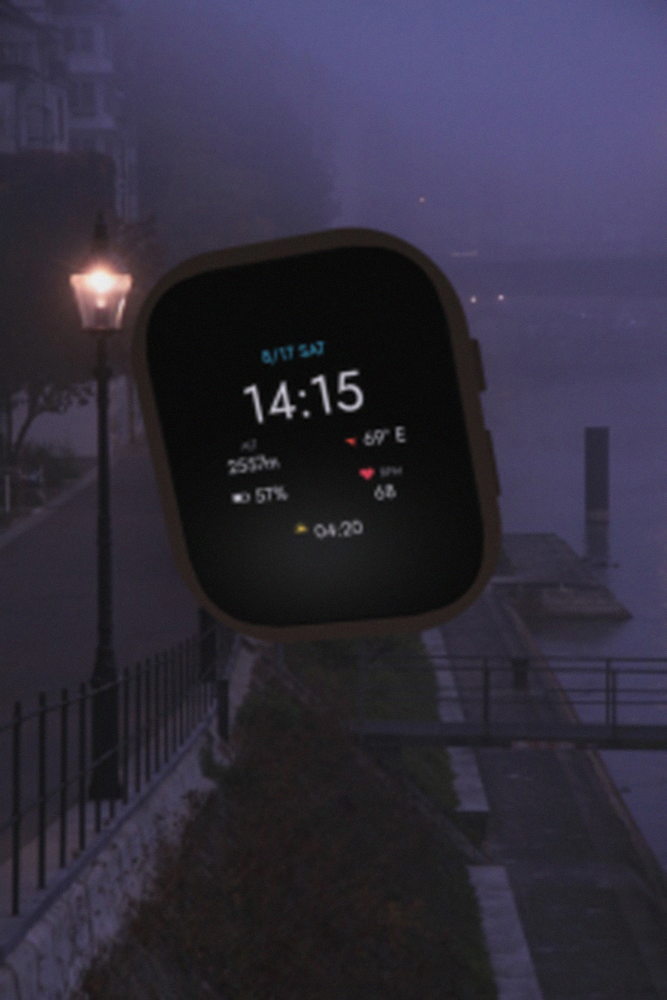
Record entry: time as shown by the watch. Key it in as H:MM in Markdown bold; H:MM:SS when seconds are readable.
**14:15**
